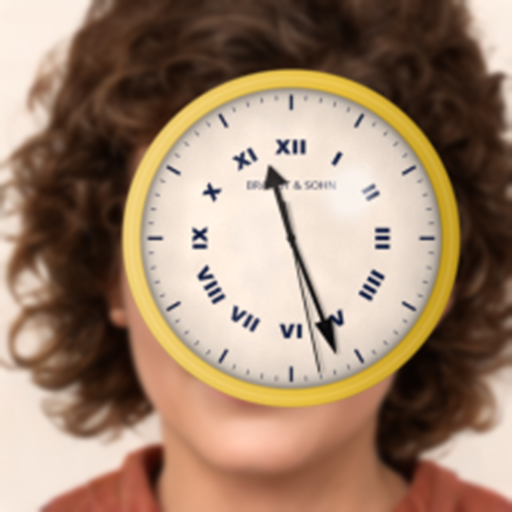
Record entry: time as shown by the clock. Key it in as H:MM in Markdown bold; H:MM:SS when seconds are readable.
**11:26:28**
